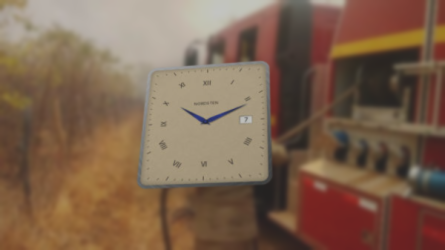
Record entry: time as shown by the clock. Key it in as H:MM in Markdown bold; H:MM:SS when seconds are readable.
**10:11**
